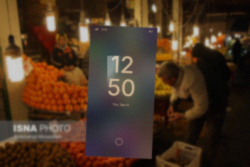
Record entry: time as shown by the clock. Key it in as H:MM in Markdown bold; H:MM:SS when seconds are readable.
**12:50**
